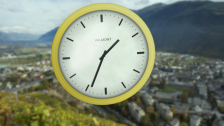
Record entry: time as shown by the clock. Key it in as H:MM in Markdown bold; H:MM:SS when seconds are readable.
**1:34**
